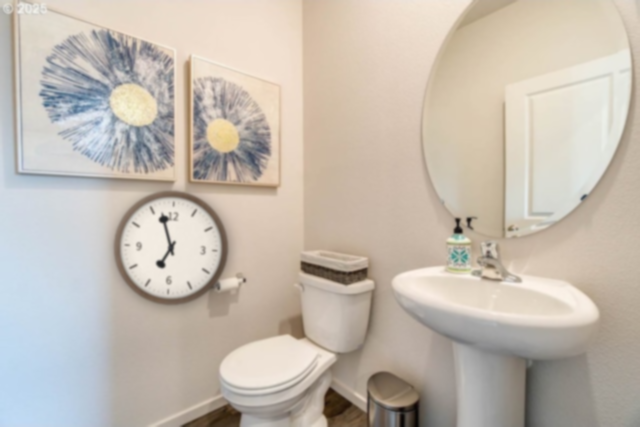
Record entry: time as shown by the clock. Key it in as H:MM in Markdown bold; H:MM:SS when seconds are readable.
**6:57**
